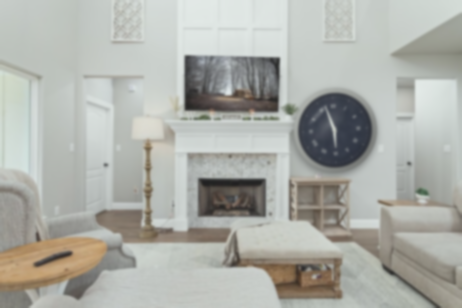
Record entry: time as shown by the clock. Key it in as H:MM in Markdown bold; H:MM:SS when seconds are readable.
**5:57**
